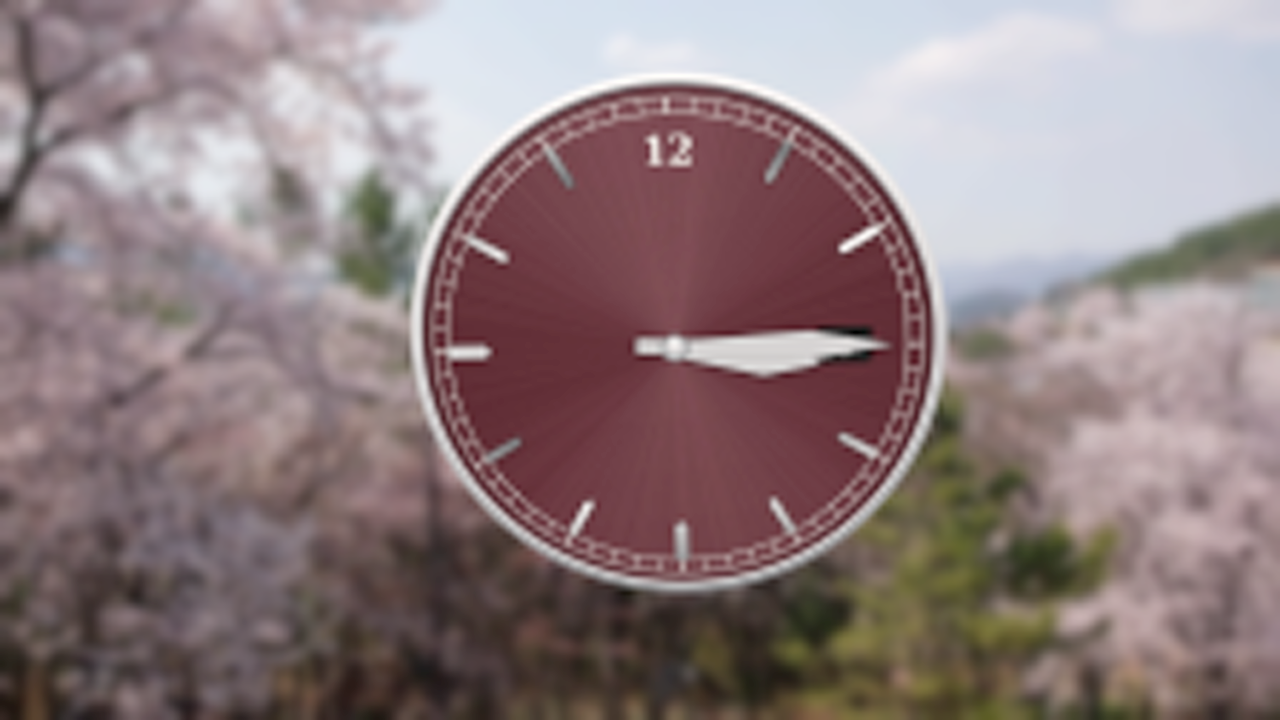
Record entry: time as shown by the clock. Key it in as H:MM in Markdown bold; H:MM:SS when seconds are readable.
**3:15**
